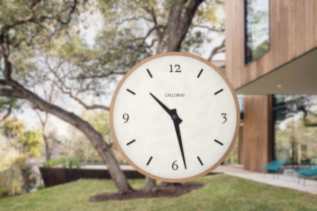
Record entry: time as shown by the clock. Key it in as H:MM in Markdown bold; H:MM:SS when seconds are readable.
**10:28**
